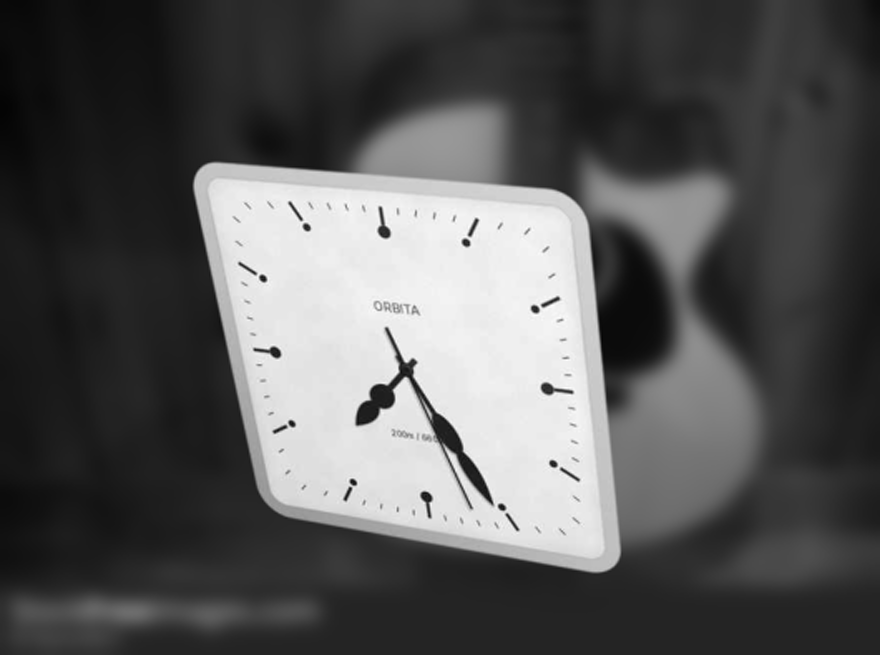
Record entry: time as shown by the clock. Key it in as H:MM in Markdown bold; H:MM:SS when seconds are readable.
**7:25:27**
